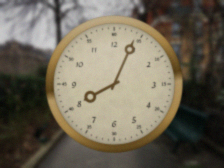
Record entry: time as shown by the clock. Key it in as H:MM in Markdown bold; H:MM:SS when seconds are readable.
**8:04**
